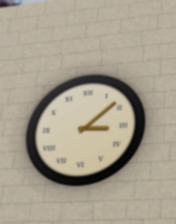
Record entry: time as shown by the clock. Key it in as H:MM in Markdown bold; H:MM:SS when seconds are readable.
**3:08**
